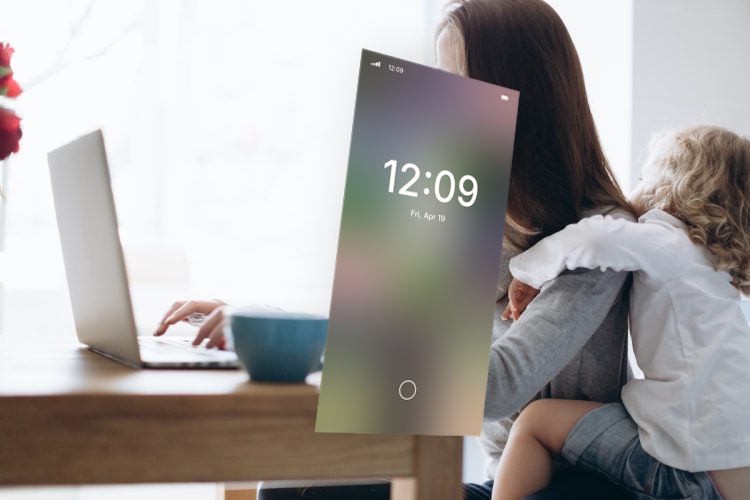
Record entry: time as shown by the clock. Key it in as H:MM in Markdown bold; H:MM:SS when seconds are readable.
**12:09**
